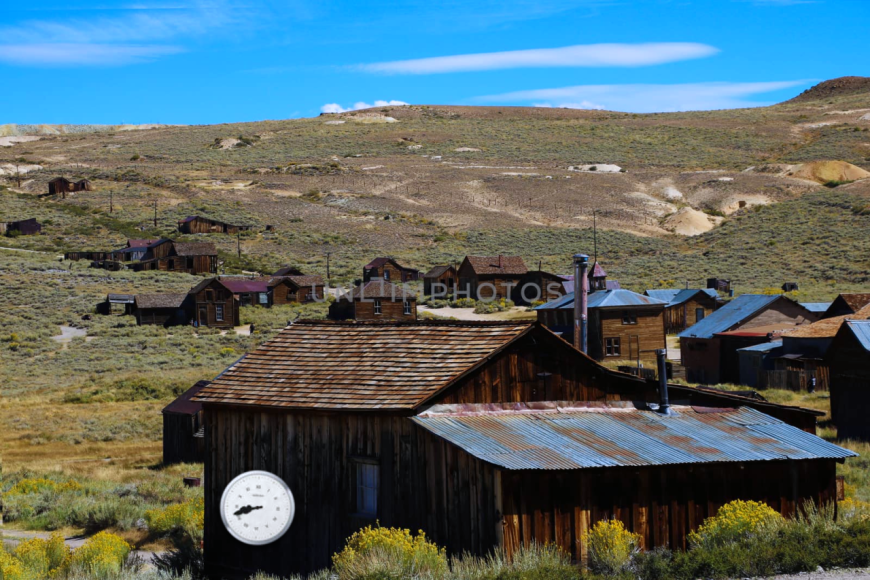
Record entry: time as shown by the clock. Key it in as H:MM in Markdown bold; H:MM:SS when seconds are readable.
**8:42**
